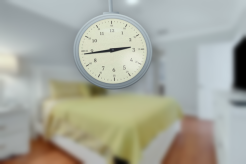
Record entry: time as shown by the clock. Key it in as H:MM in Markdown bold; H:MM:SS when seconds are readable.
**2:44**
